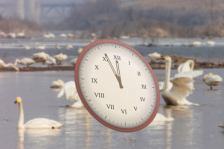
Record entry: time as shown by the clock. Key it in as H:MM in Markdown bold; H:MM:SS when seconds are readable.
**11:56**
